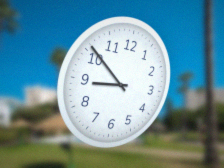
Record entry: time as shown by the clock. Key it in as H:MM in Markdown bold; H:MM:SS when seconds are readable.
**8:51**
